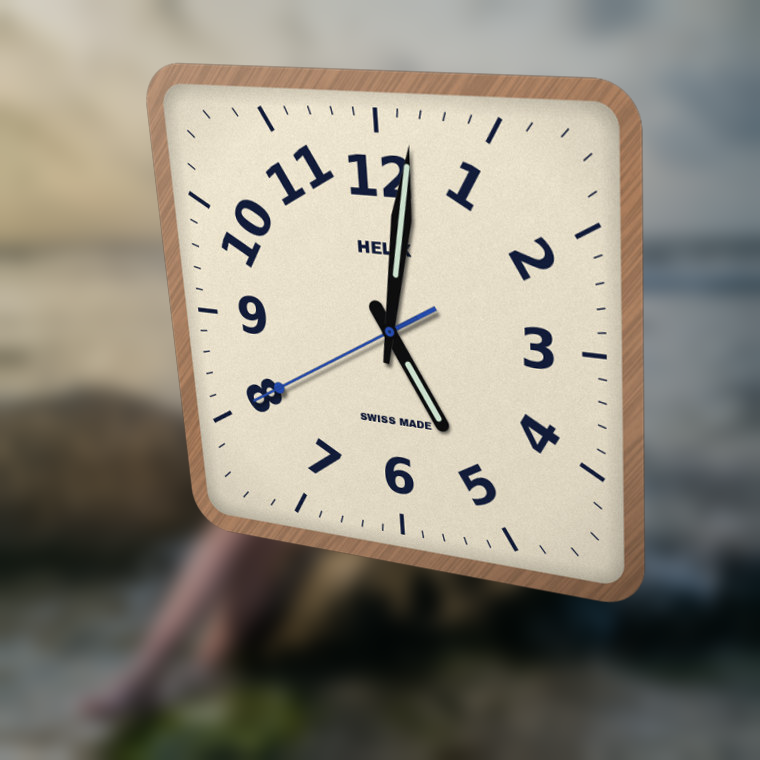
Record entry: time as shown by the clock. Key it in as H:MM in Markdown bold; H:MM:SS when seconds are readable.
**5:01:40**
